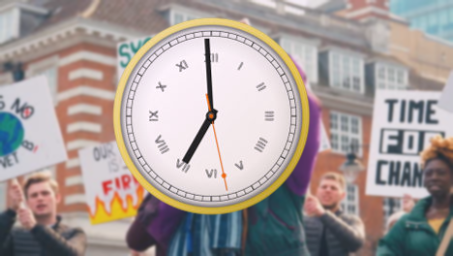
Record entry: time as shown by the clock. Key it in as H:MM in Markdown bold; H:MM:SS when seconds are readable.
**6:59:28**
